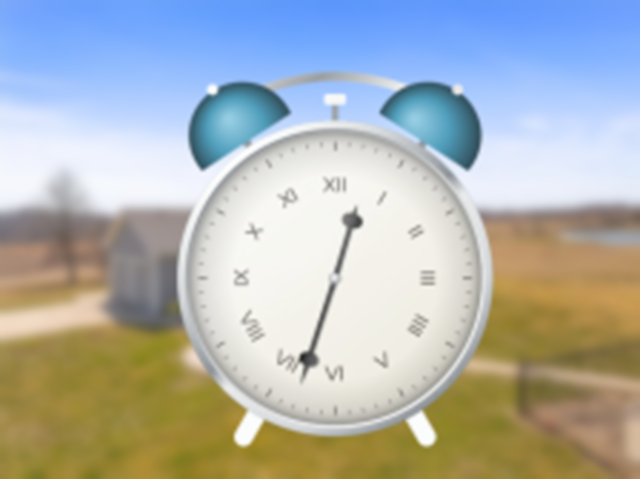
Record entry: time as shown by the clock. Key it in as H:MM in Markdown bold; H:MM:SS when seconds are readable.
**12:33**
